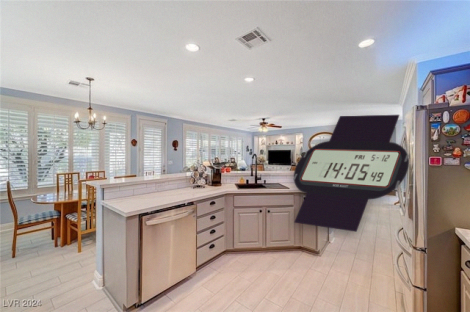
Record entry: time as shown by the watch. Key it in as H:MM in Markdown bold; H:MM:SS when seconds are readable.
**14:05:49**
